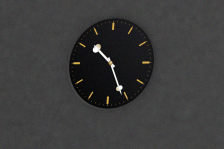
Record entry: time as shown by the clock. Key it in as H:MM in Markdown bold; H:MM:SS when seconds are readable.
**10:26**
